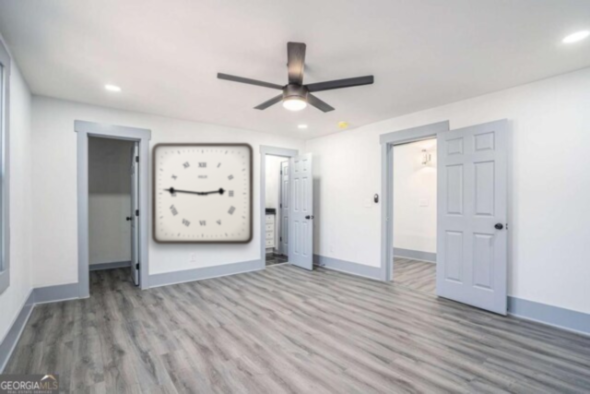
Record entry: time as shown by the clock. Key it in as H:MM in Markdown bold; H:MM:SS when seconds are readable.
**2:46**
